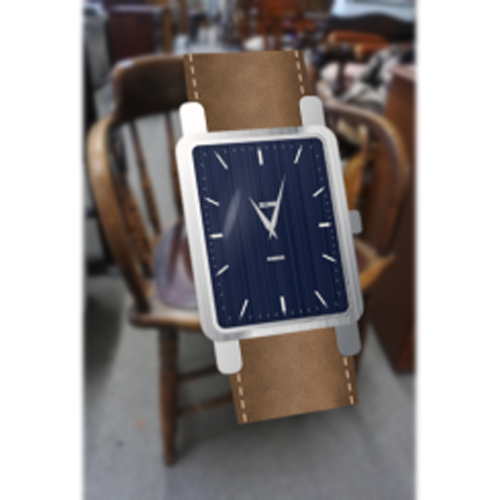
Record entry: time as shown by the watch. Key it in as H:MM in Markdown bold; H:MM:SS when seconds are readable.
**11:04**
